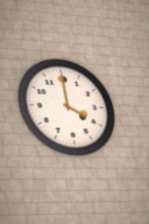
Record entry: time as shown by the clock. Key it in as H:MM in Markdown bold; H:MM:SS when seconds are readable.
**4:00**
